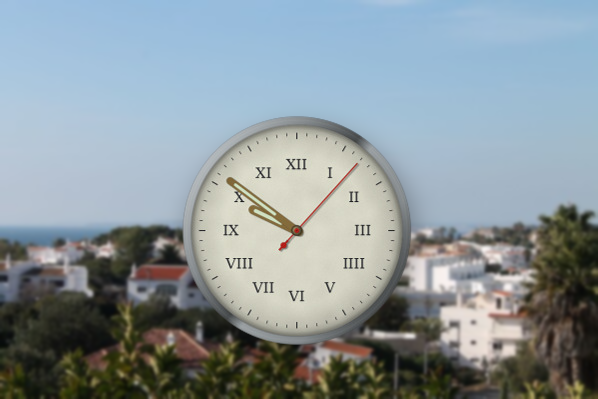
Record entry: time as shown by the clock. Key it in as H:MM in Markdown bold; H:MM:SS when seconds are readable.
**9:51:07**
